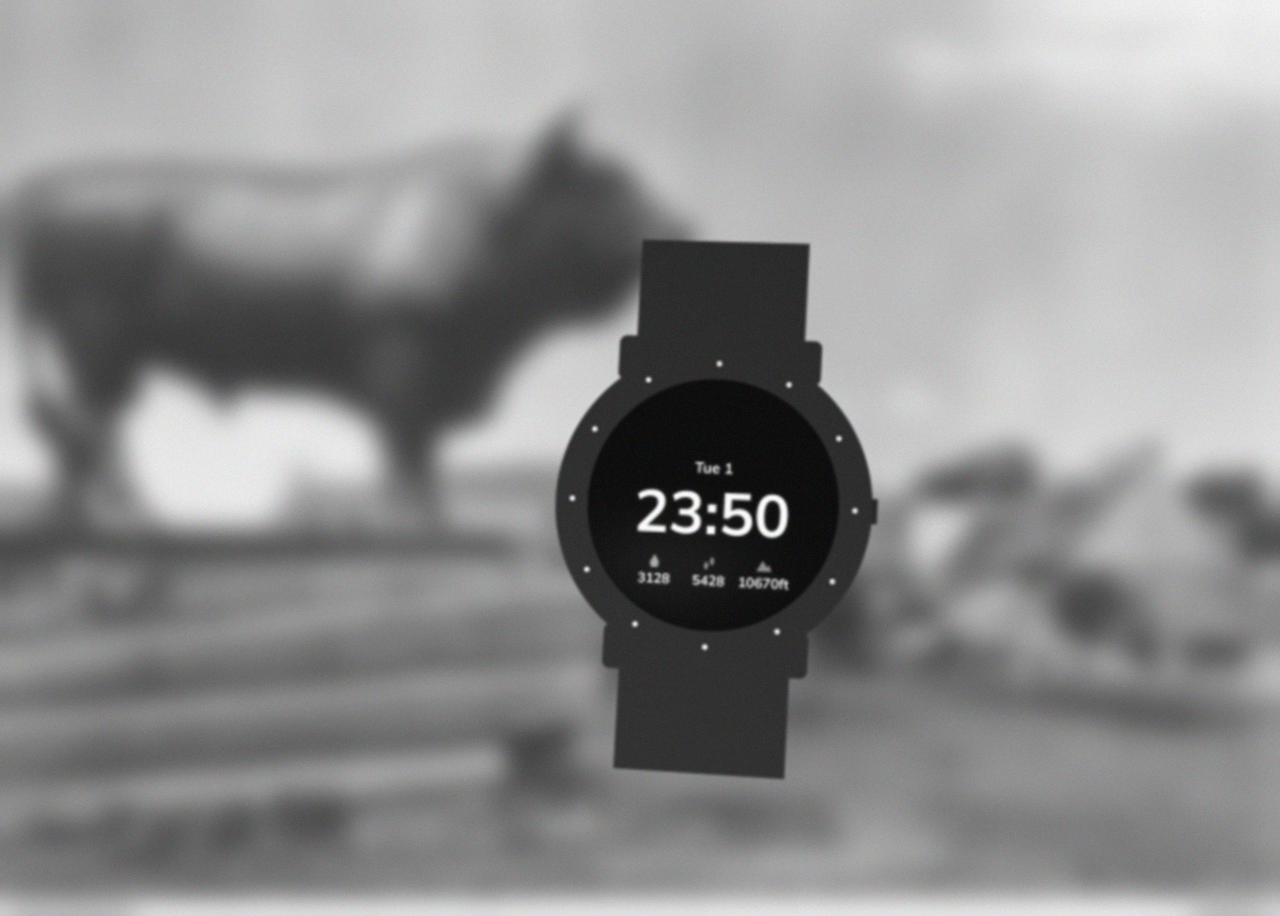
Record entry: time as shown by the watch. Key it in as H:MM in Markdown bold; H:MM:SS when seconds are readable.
**23:50**
